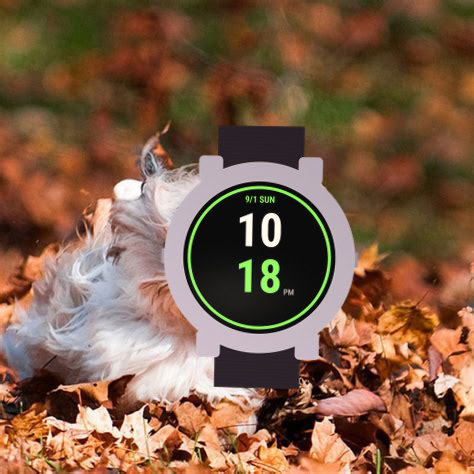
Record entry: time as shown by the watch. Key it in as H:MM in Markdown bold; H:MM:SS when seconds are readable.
**10:18**
